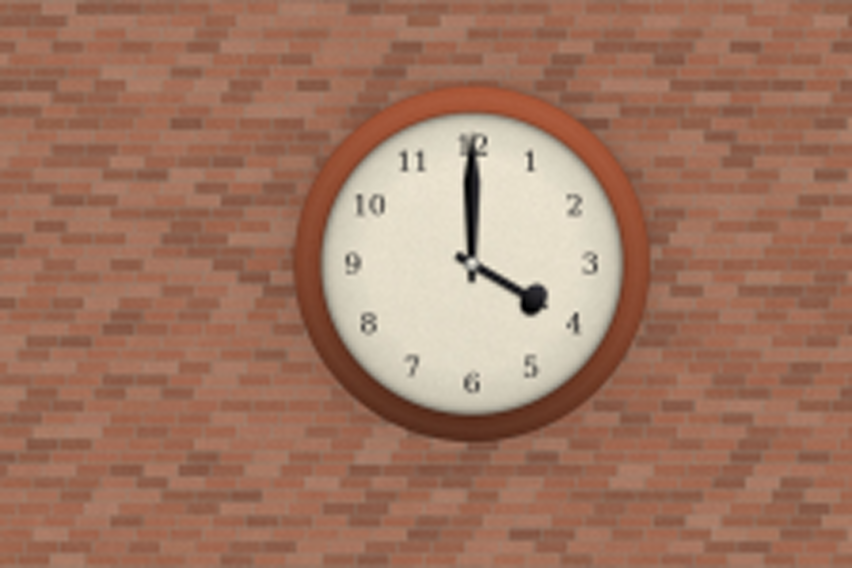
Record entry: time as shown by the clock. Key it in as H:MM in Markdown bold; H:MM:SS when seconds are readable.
**4:00**
